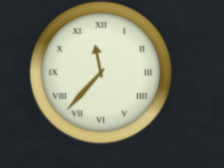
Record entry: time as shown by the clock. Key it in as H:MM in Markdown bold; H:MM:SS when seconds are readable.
**11:37**
